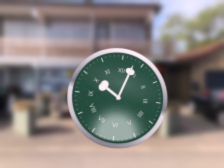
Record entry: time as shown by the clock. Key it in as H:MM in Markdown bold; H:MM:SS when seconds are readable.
**10:03**
